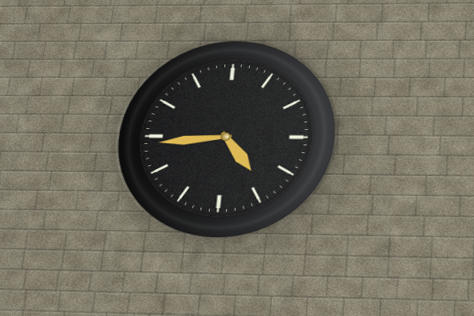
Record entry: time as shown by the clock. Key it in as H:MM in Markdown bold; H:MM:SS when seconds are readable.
**4:44**
